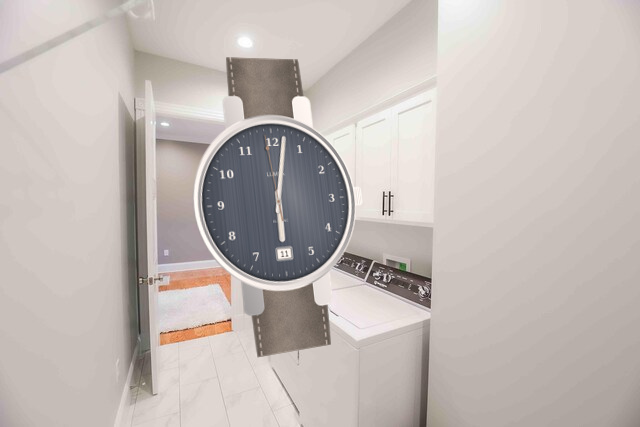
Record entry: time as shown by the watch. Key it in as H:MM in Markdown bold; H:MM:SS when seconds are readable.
**6:01:59**
